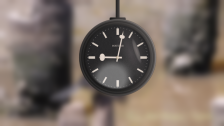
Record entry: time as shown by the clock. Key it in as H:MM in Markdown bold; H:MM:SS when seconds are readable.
**9:02**
